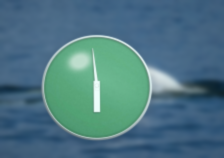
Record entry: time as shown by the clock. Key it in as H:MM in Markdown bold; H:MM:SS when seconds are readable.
**5:59**
